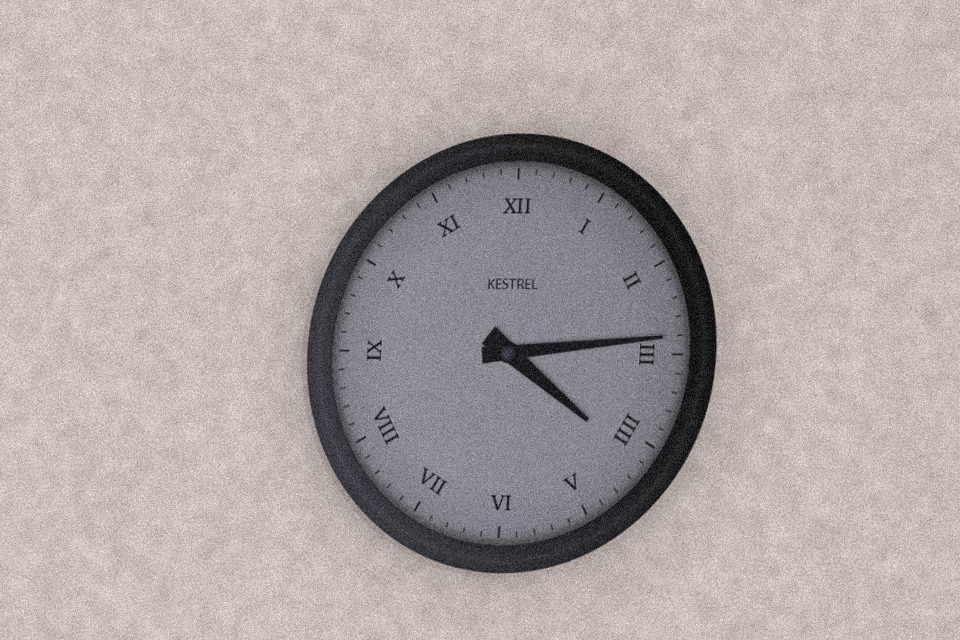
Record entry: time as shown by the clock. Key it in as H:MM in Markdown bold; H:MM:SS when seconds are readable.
**4:14**
